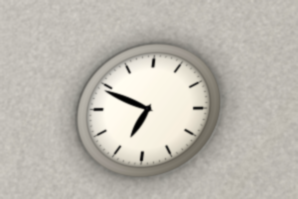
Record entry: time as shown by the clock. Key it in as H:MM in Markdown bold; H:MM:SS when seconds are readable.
**6:49**
